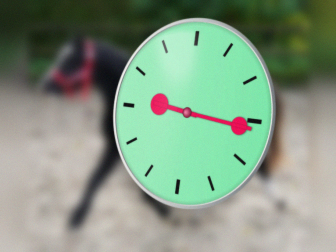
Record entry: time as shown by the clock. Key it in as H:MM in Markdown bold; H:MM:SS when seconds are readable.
**9:16**
